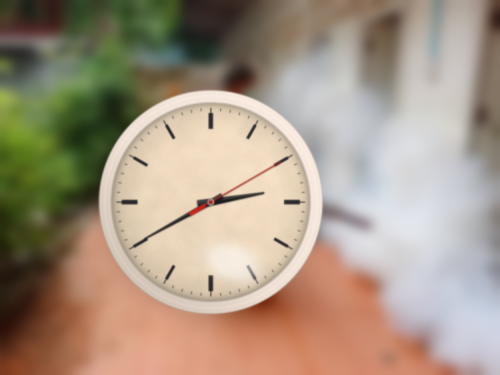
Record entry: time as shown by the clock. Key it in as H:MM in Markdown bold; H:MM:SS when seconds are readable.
**2:40:10**
